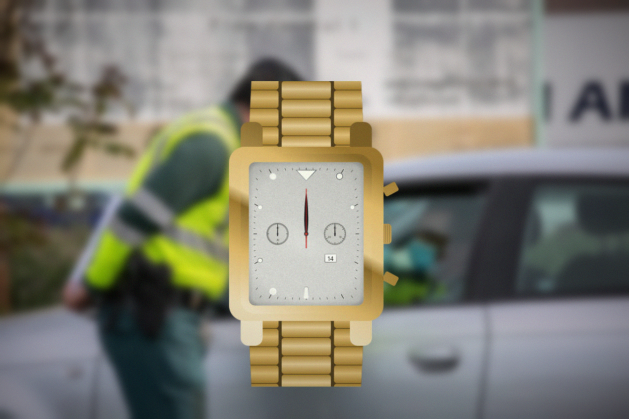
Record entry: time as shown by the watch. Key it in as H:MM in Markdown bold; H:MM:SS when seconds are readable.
**12:00**
